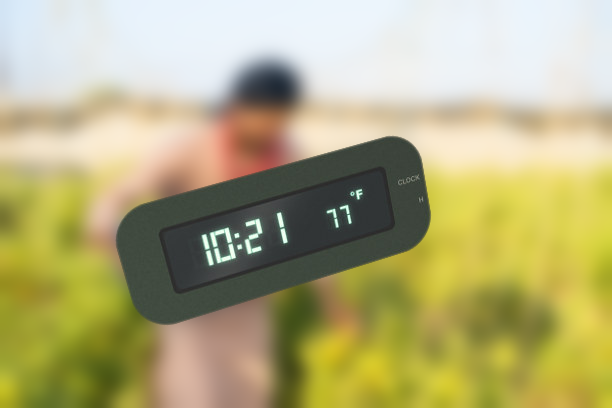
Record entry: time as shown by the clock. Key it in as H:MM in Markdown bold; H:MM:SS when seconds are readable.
**10:21**
